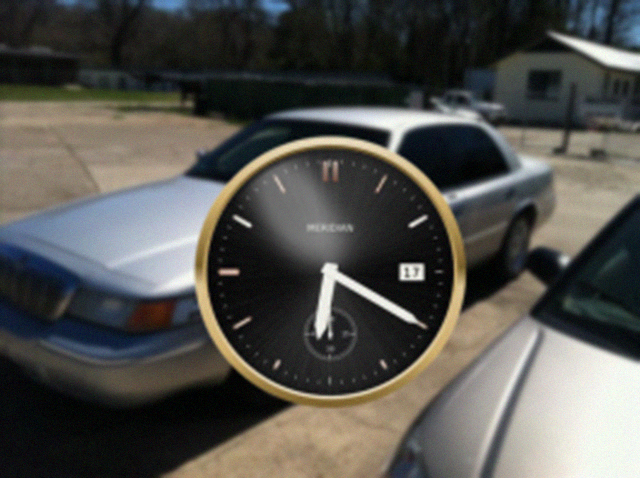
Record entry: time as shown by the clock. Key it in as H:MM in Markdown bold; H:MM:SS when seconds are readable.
**6:20**
